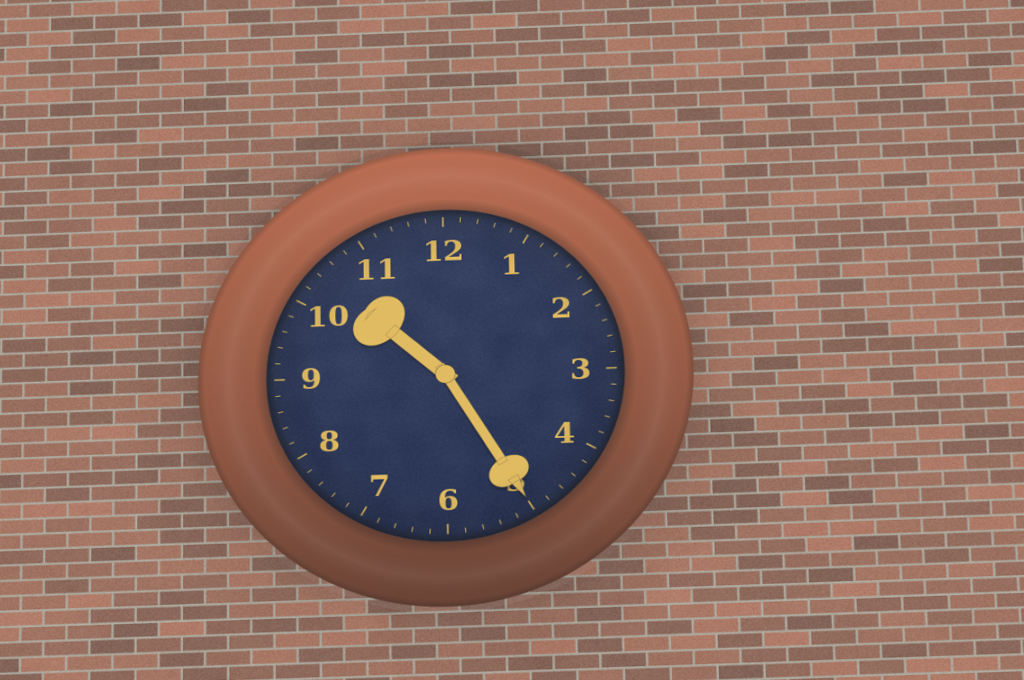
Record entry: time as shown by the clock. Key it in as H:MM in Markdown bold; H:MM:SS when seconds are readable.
**10:25**
